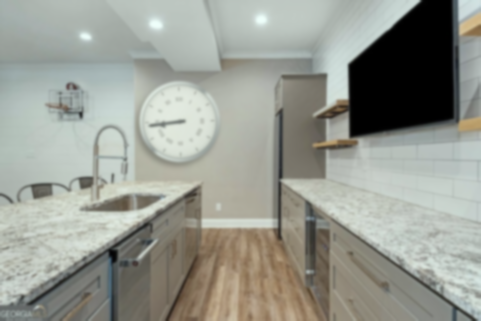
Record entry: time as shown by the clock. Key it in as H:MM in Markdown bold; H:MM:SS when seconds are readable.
**8:44**
